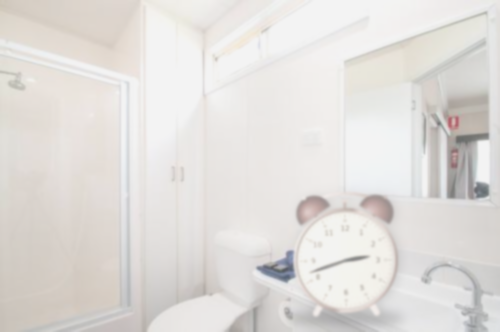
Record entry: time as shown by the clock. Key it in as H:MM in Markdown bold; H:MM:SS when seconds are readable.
**2:42**
